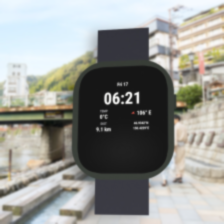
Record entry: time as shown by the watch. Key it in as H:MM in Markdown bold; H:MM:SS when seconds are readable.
**6:21**
